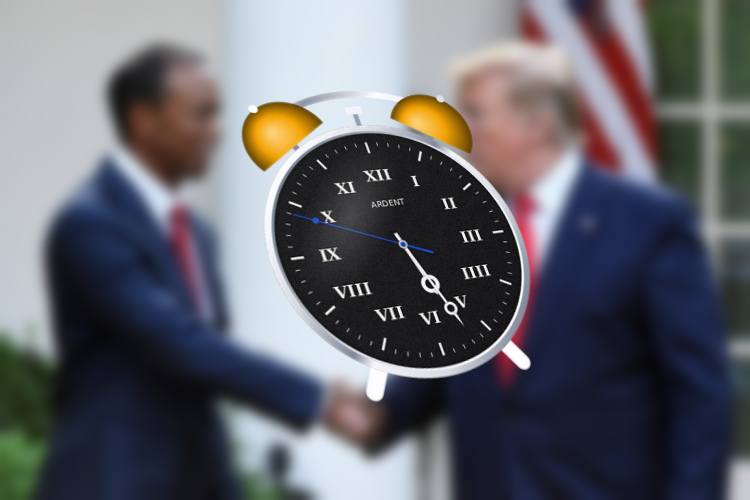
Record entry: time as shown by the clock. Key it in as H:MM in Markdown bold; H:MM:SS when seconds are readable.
**5:26:49**
